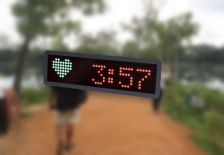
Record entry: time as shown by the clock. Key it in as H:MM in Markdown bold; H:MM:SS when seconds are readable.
**3:57**
